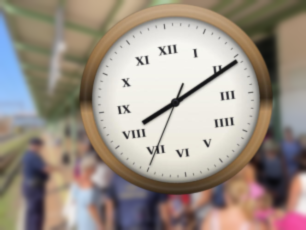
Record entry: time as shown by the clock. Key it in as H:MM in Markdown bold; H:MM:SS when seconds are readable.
**8:10:35**
